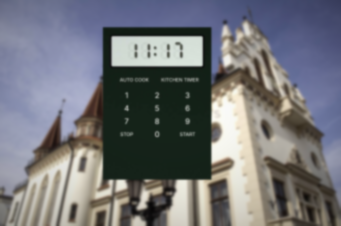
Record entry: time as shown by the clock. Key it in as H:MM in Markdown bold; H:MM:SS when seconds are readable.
**11:17**
